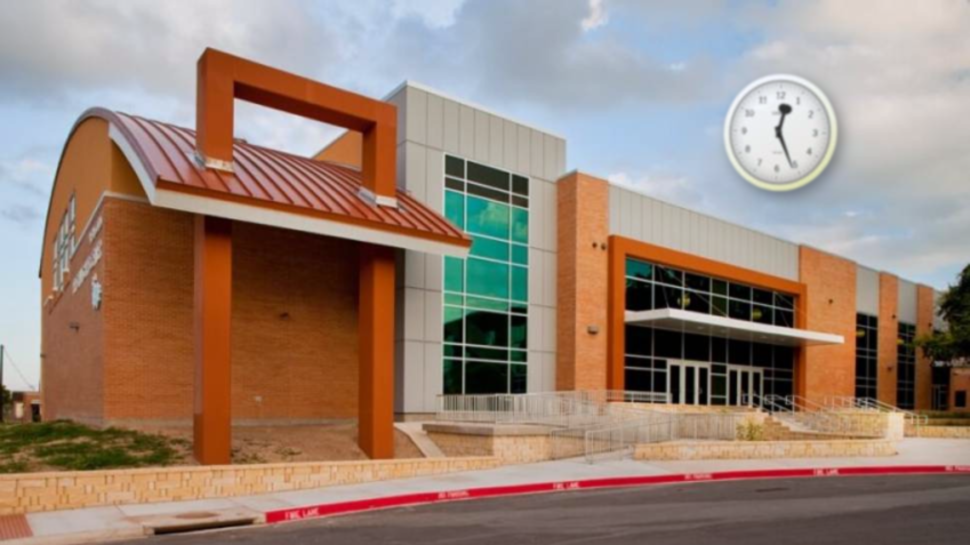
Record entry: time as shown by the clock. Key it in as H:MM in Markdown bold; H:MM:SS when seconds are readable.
**12:26**
